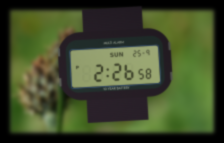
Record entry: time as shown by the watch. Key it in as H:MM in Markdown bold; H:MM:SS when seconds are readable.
**2:26:58**
